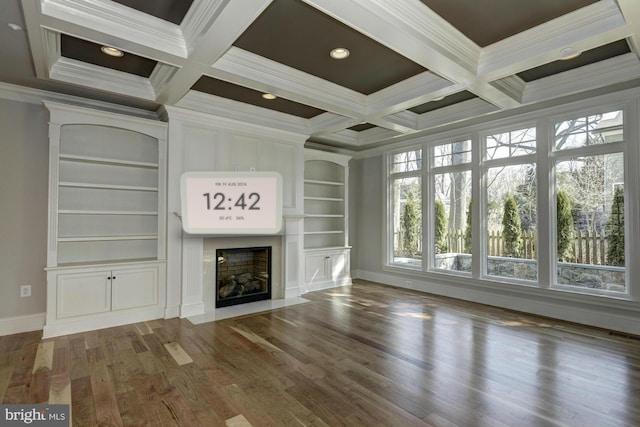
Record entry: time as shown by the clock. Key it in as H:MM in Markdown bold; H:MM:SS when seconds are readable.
**12:42**
